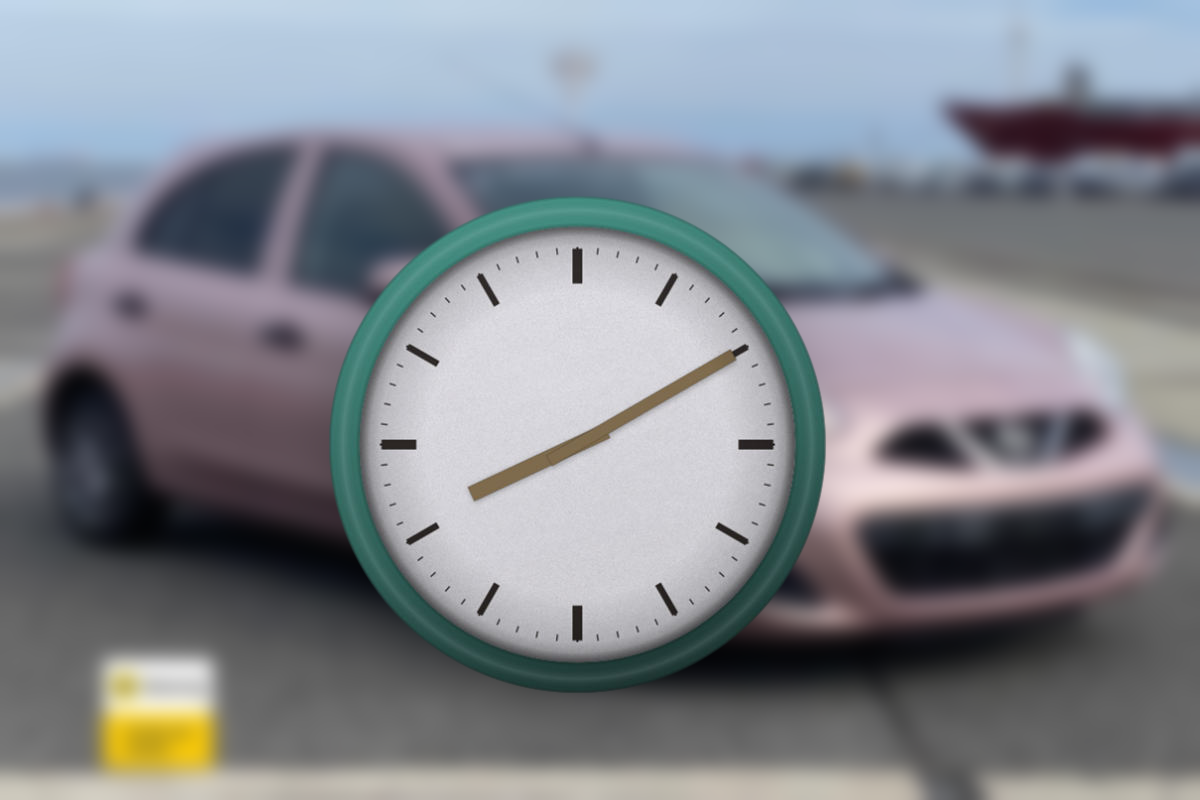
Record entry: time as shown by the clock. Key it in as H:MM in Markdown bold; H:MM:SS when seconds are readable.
**8:10**
